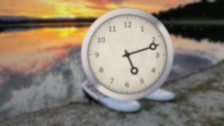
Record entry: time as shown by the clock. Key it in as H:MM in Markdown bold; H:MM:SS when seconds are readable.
**5:12**
